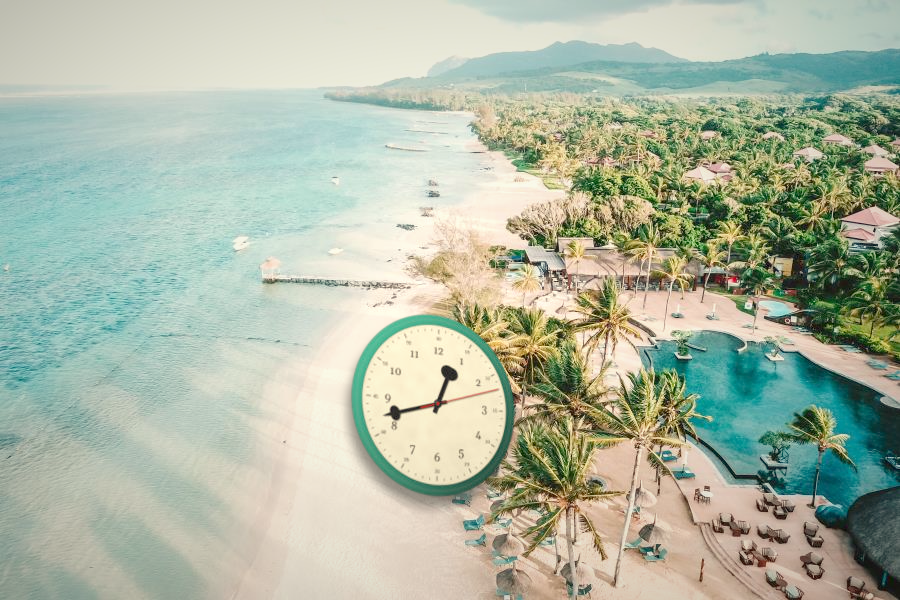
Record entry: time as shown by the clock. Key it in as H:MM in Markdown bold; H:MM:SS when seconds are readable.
**12:42:12**
